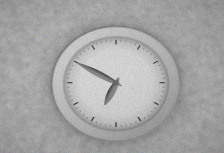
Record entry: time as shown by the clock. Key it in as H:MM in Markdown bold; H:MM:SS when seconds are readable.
**6:50**
